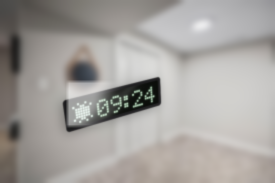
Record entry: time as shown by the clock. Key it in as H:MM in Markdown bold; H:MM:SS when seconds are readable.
**9:24**
